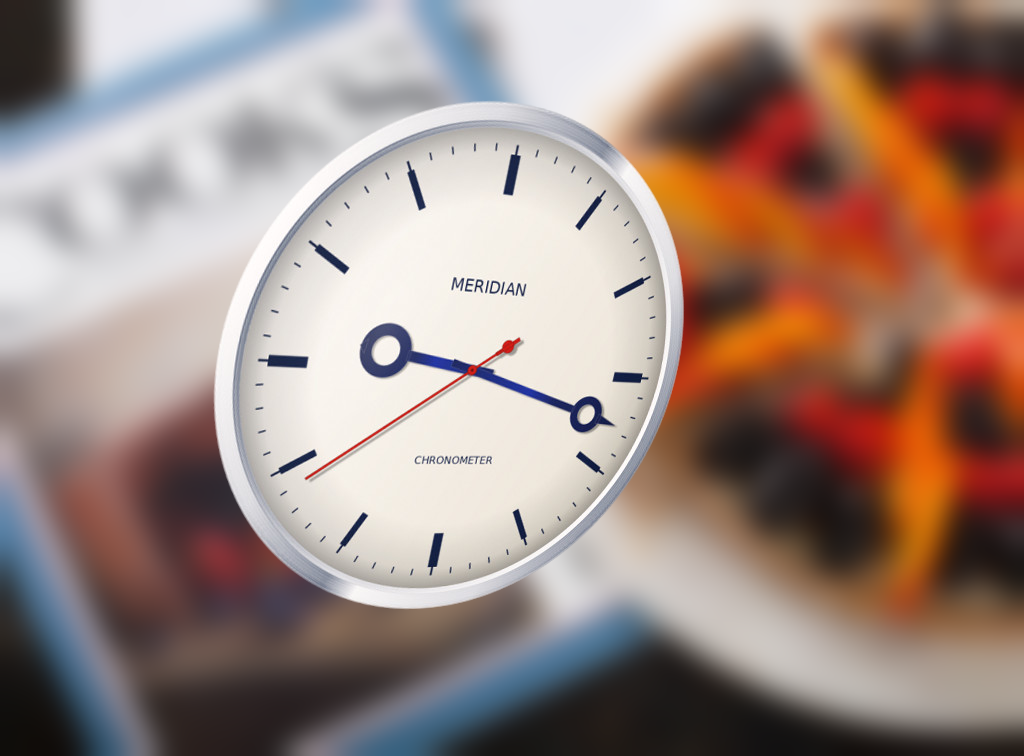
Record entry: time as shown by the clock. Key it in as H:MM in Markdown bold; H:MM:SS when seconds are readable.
**9:17:39**
